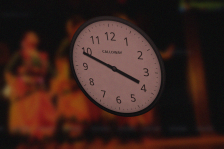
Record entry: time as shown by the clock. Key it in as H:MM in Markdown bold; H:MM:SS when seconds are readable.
**3:49**
